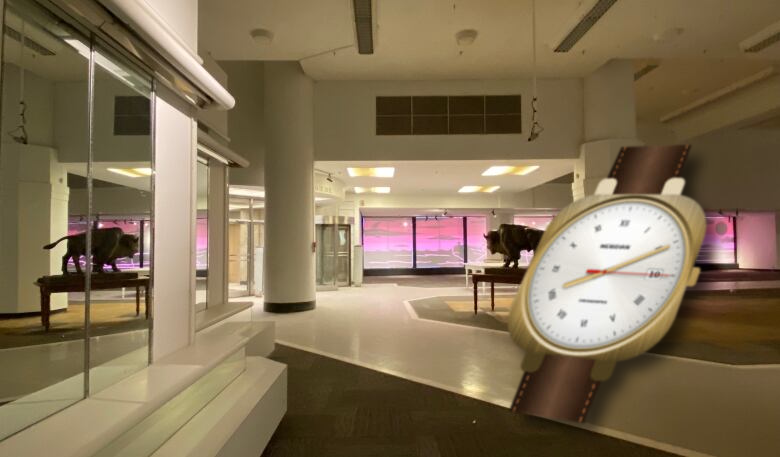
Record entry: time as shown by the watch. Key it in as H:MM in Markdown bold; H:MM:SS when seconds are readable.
**8:10:15**
